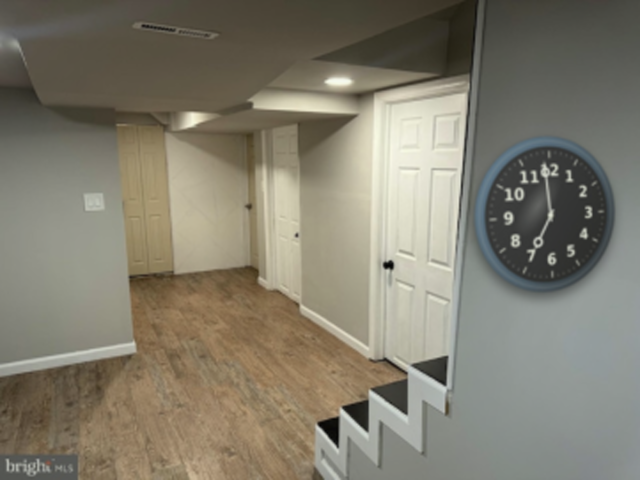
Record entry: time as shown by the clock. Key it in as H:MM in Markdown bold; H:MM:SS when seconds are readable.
**6:59**
